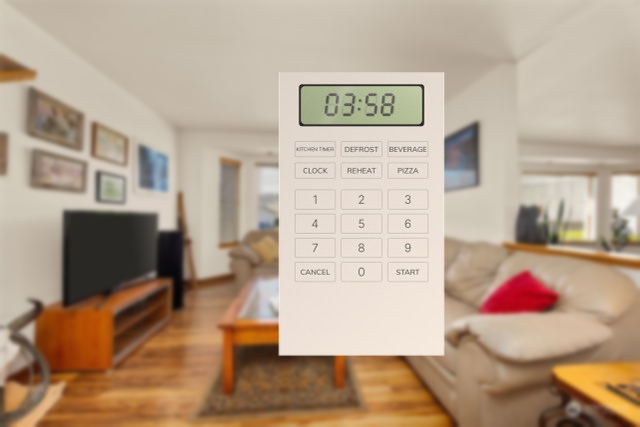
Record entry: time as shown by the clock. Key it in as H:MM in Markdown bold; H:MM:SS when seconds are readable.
**3:58**
